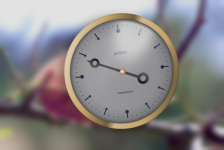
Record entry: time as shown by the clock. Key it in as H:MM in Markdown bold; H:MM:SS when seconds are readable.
**3:49**
